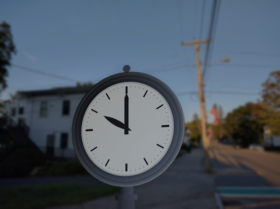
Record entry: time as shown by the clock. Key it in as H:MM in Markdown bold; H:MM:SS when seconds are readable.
**10:00**
